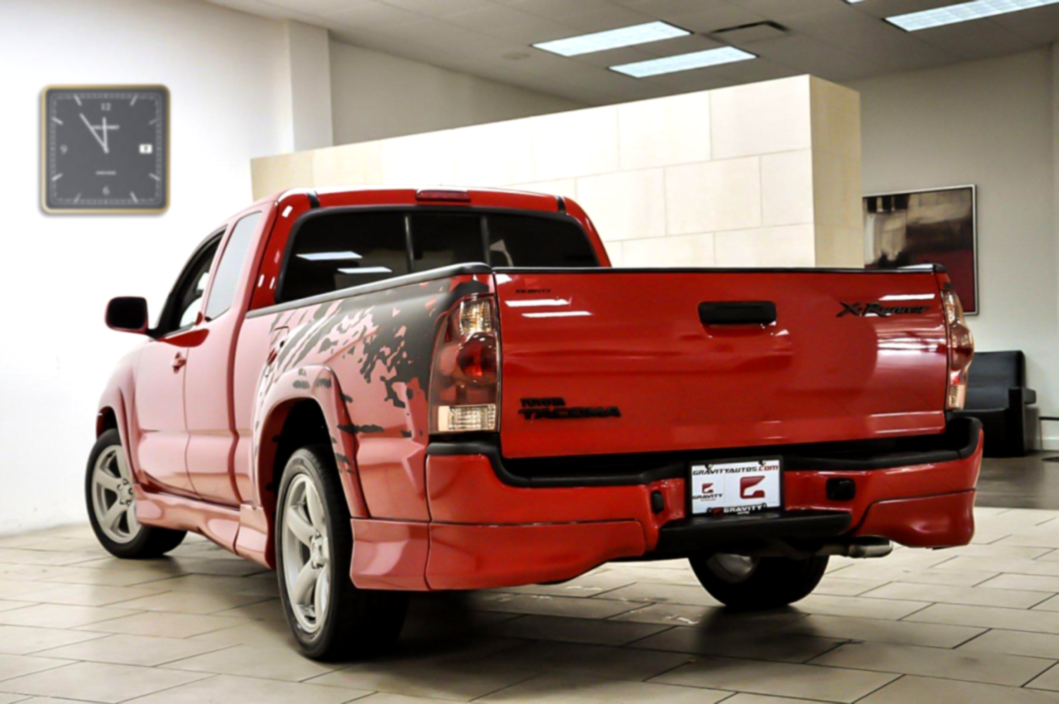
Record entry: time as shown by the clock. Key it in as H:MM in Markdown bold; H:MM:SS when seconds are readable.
**11:54**
